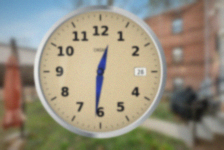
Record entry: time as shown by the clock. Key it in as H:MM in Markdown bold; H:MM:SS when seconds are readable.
**12:31**
